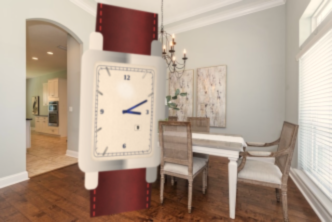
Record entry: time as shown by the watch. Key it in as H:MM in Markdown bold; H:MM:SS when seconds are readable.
**3:11**
